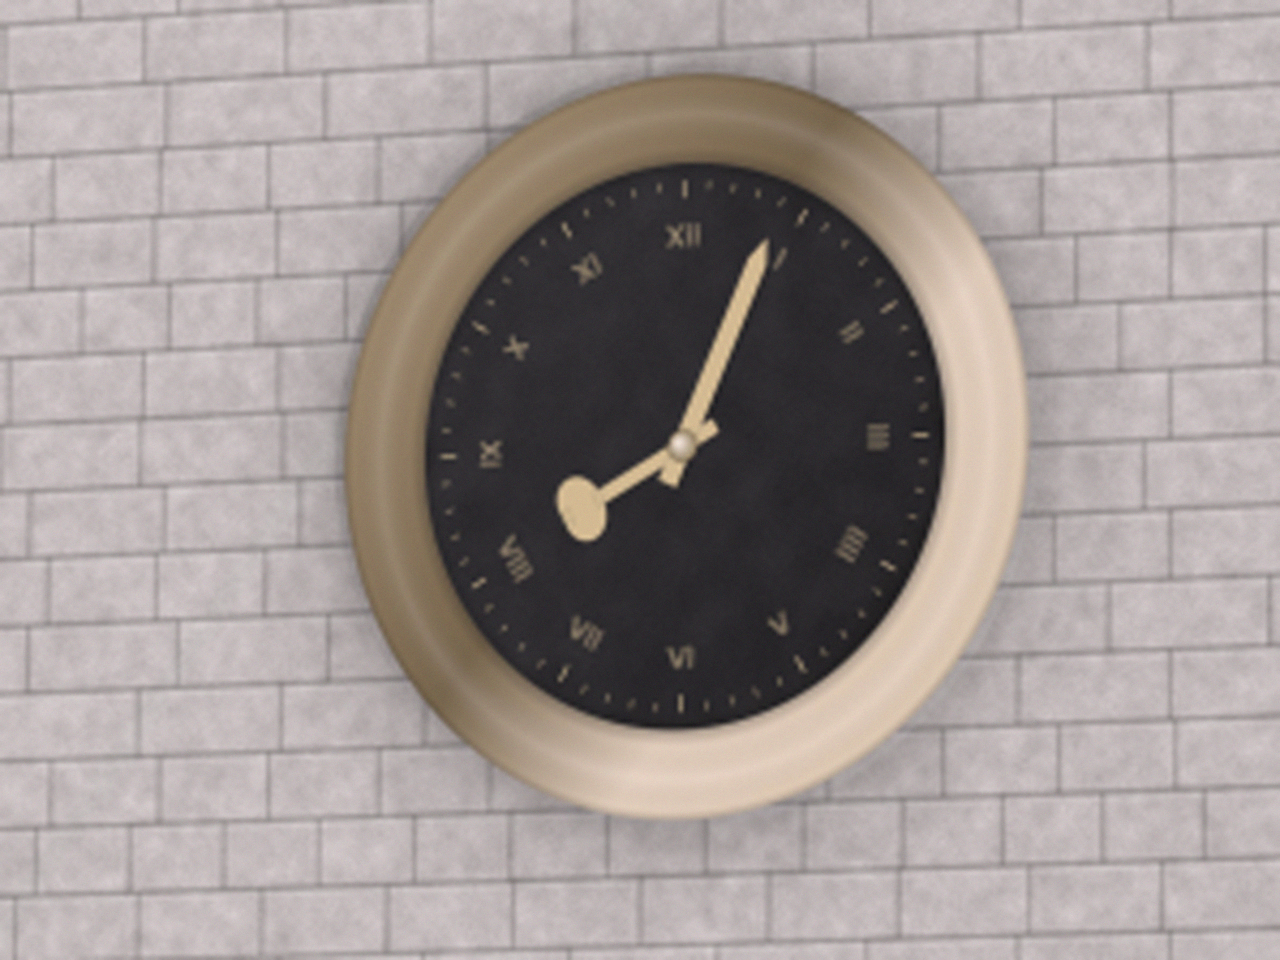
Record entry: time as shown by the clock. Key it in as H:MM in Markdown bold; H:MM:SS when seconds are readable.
**8:04**
